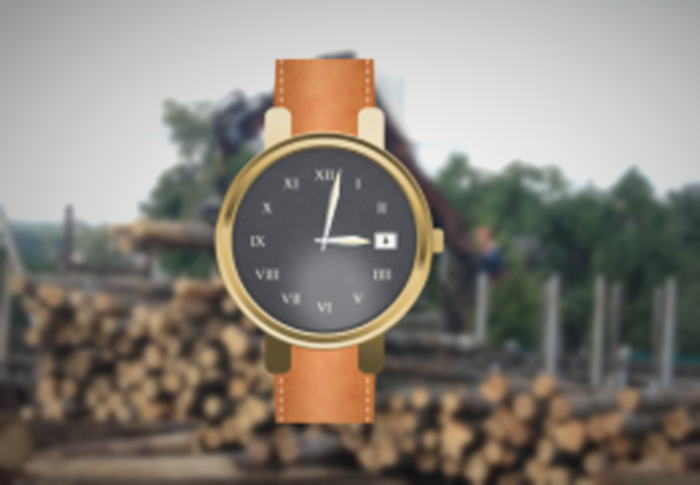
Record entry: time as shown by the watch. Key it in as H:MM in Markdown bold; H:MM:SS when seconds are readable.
**3:02**
